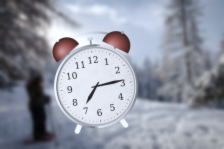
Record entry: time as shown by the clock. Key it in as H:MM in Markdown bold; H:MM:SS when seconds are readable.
**7:14**
